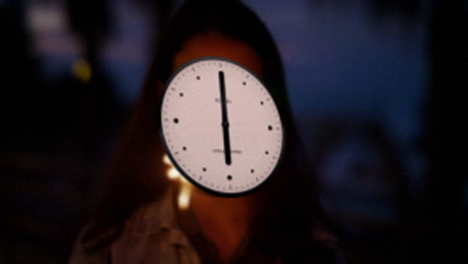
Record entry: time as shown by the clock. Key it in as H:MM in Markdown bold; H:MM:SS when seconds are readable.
**6:00**
